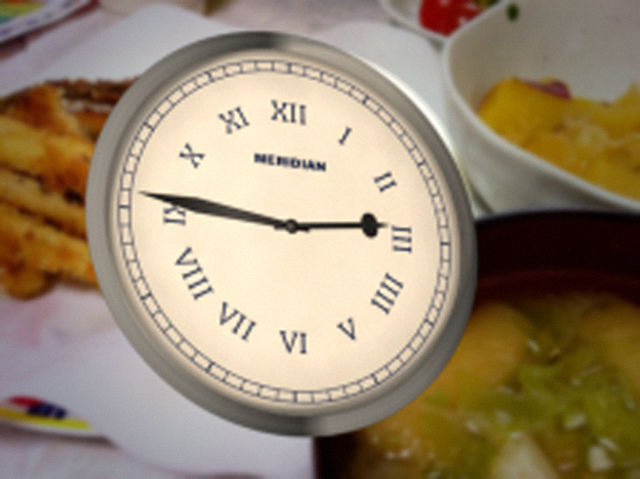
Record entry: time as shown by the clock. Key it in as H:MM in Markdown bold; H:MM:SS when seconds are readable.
**2:46**
